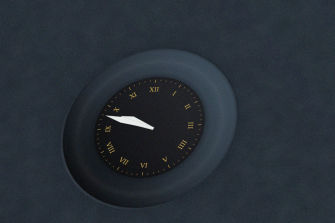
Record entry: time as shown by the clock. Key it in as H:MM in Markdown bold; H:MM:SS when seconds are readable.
**9:48**
